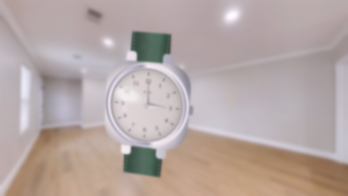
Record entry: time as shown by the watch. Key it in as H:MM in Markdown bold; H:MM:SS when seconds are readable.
**3:00**
